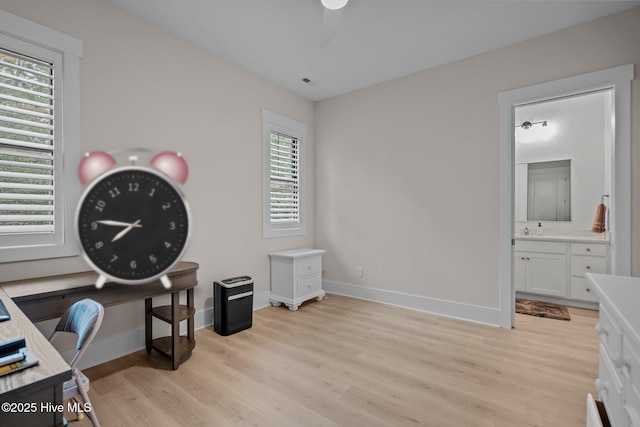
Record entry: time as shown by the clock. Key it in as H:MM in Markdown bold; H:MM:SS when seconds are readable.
**7:46**
